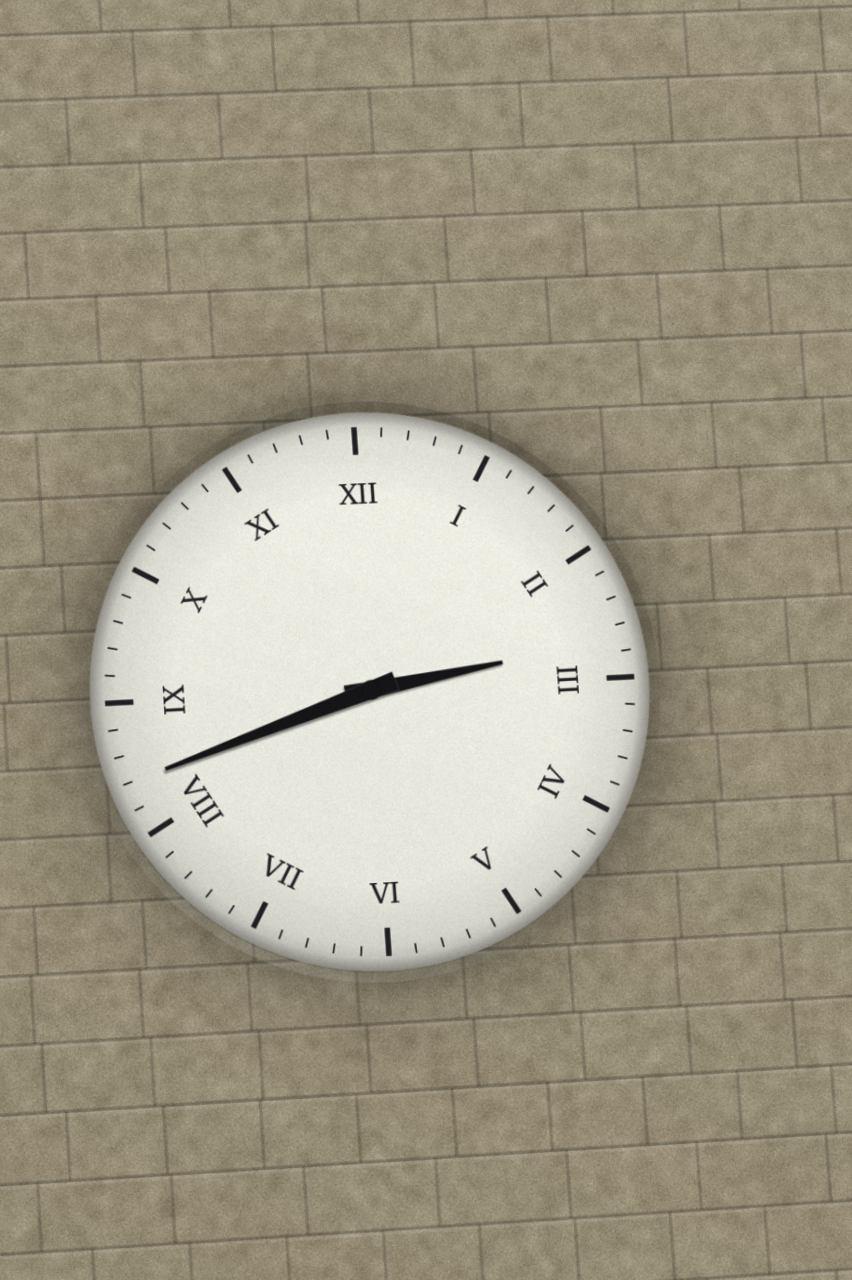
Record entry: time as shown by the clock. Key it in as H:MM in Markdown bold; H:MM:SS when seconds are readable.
**2:42**
